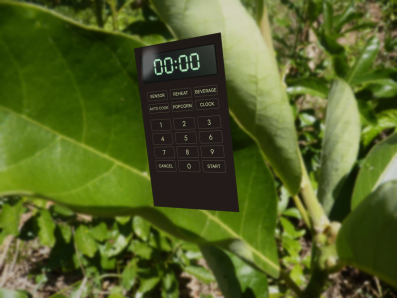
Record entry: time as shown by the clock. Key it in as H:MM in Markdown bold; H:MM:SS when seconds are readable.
**0:00**
